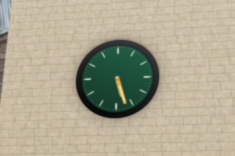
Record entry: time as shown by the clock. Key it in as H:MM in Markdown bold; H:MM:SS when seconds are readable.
**5:27**
